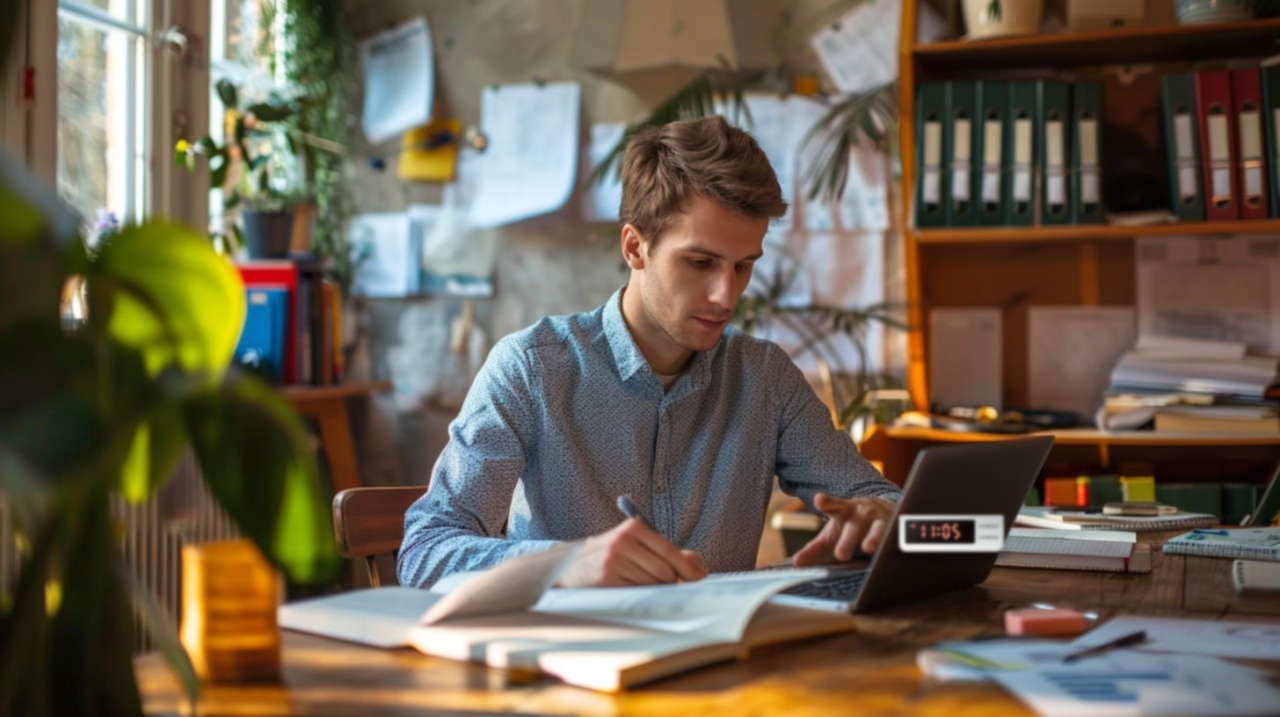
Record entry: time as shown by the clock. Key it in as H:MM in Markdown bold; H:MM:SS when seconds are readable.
**11:05**
